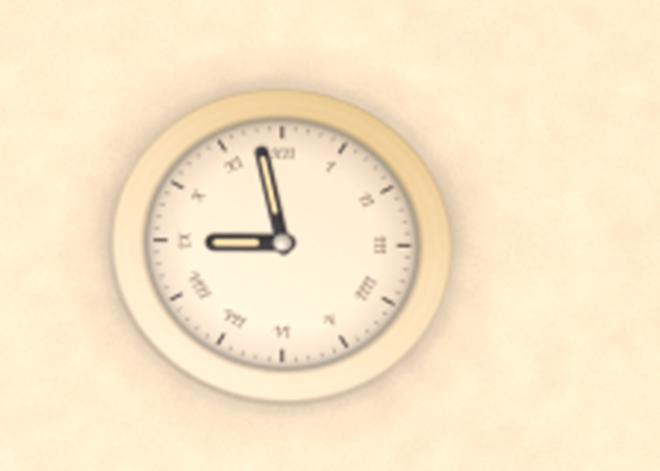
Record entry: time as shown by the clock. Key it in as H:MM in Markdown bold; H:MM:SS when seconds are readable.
**8:58**
